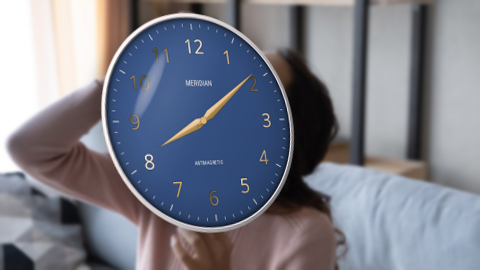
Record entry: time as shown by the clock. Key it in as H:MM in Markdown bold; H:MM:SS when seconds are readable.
**8:09**
